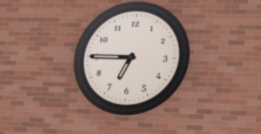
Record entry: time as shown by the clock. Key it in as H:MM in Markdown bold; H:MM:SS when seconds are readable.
**6:45**
